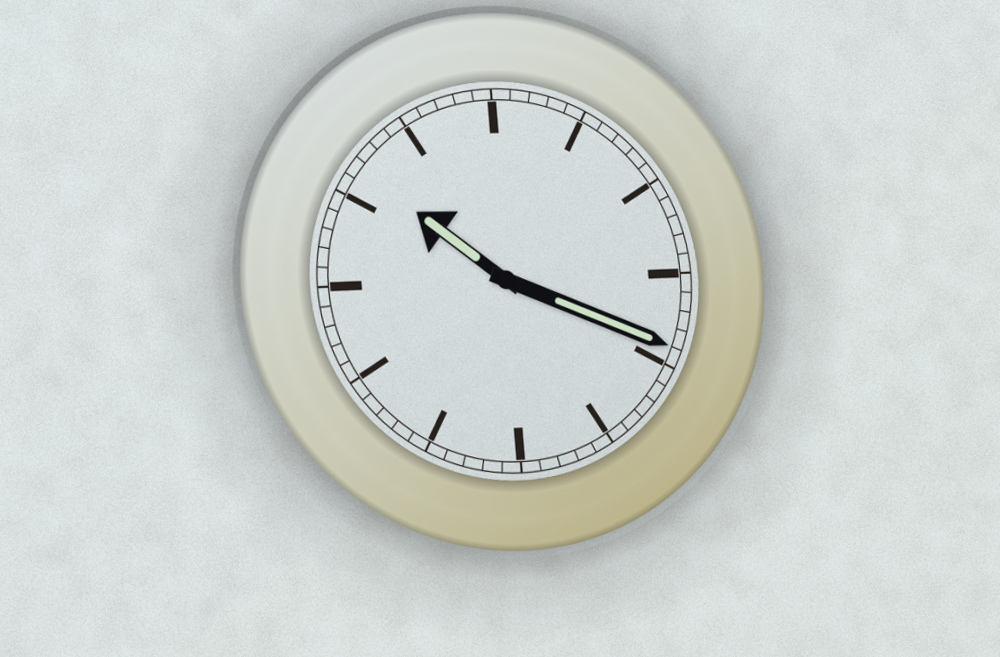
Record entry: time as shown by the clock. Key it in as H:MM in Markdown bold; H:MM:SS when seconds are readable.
**10:19**
